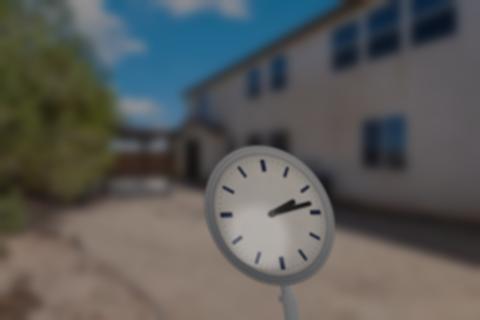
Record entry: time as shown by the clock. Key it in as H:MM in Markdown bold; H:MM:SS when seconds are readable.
**2:13**
